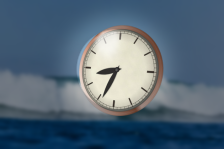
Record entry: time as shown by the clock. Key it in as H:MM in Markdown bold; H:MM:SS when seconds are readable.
**8:34**
